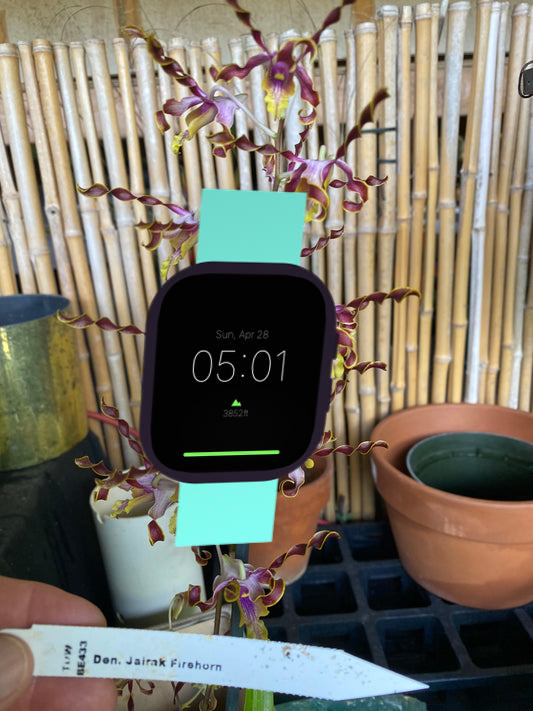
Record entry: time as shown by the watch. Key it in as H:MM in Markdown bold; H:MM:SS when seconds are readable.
**5:01**
